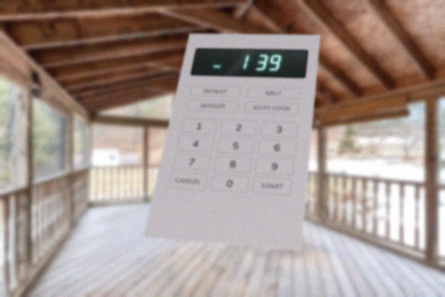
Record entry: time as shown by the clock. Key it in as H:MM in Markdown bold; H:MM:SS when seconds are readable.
**1:39**
